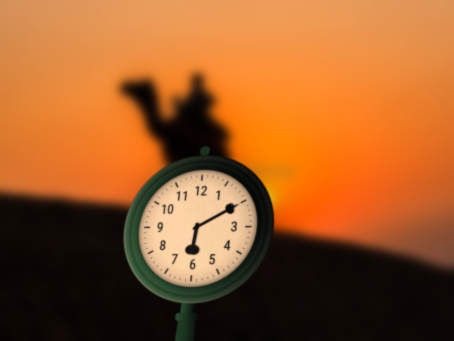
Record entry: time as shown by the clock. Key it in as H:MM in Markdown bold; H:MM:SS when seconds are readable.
**6:10**
